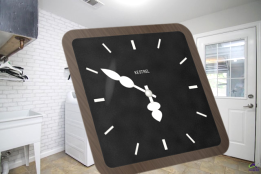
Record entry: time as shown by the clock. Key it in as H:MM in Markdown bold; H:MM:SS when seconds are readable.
**5:51**
